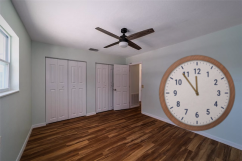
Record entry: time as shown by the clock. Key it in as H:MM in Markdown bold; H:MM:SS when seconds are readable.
**11:54**
